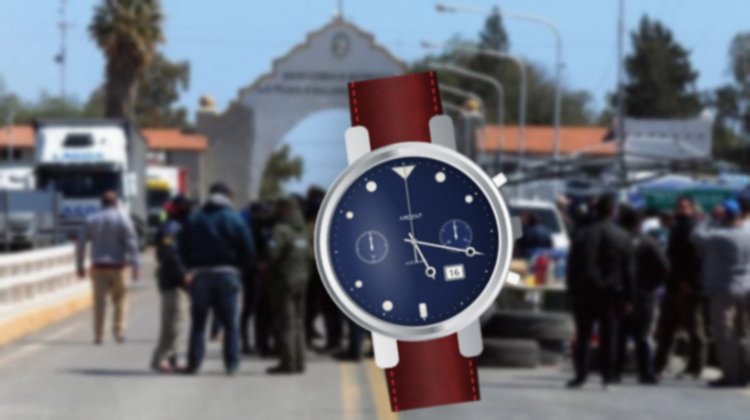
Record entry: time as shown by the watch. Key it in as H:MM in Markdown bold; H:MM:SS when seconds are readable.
**5:18**
